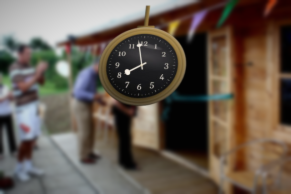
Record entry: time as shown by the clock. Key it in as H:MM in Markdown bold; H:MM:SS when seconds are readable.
**7:58**
